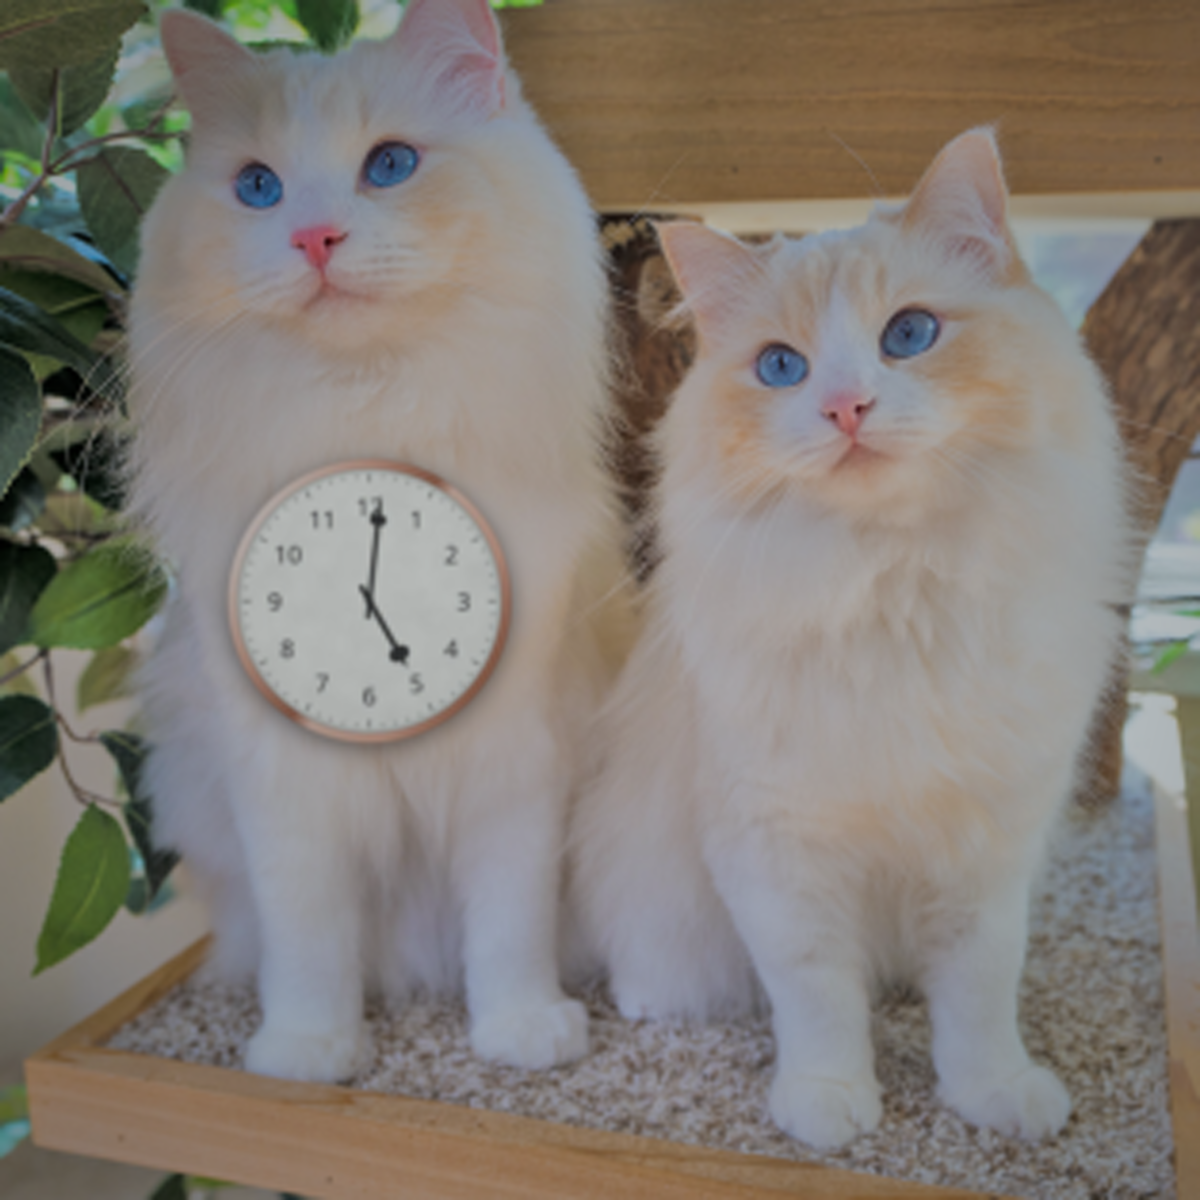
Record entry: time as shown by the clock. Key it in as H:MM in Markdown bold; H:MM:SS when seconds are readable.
**5:01**
